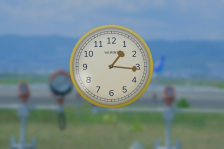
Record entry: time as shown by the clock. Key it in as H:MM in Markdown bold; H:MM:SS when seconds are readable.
**1:16**
